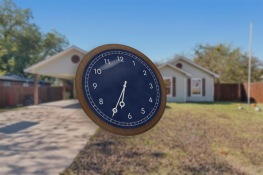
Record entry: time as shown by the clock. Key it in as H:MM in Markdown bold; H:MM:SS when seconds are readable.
**6:35**
